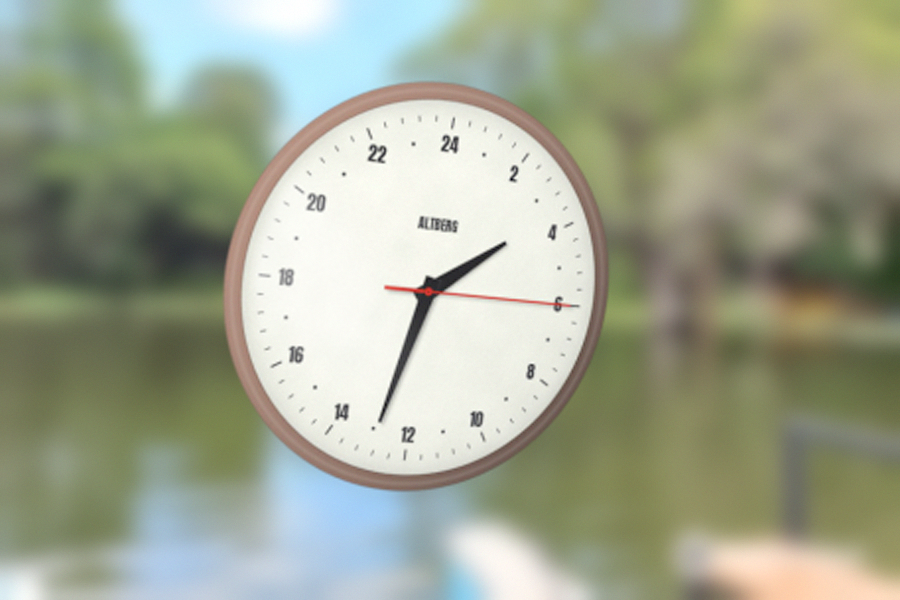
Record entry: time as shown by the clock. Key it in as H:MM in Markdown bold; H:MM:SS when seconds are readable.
**3:32:15**
